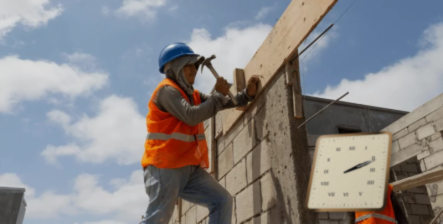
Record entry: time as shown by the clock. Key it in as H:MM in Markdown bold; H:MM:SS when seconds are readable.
**2:11**
